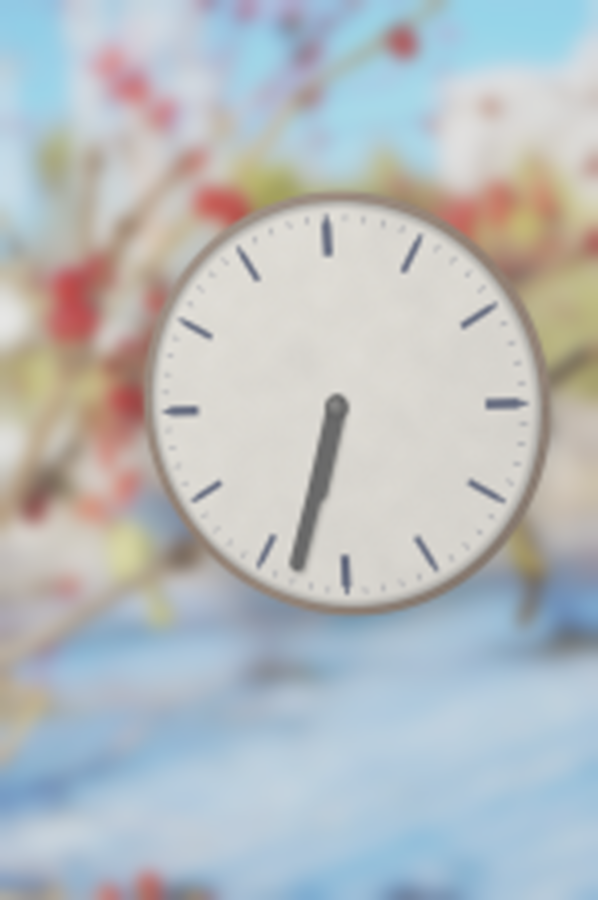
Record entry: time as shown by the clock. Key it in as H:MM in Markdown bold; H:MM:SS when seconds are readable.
**6:33**
